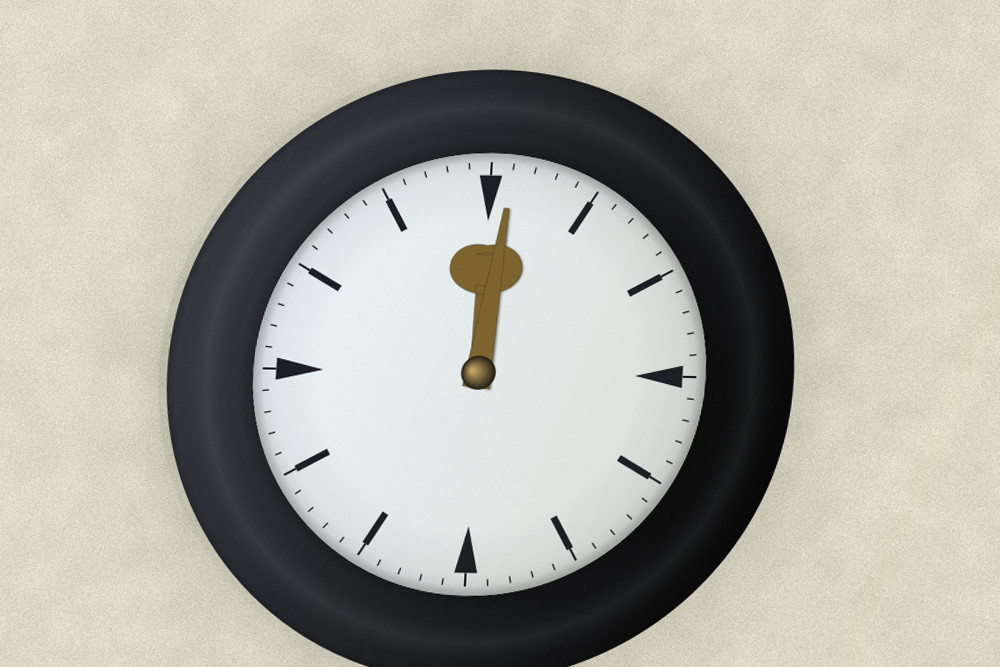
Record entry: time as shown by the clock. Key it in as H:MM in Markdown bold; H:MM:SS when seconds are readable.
**12:01**
